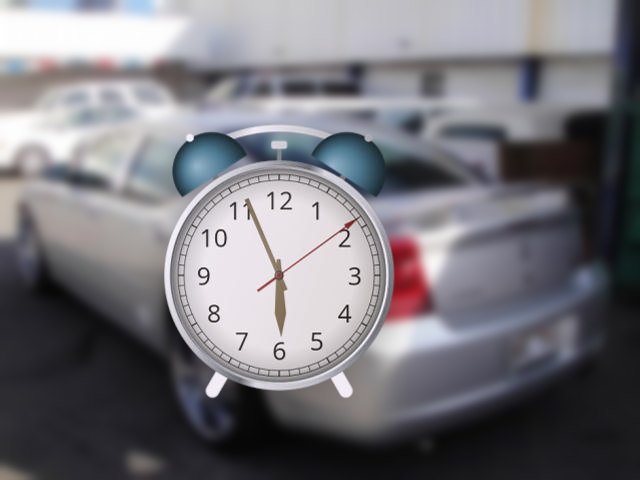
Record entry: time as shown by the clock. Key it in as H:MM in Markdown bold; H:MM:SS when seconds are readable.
**5:56:09**
